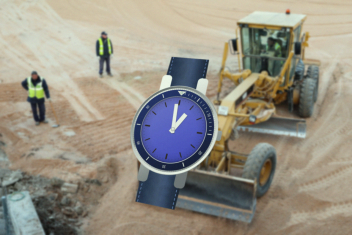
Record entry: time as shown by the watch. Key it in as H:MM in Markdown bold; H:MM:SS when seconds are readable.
**12:59**
